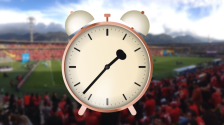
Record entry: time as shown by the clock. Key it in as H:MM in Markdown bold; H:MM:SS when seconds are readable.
**1:37**
